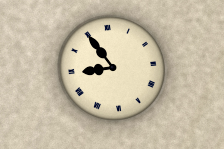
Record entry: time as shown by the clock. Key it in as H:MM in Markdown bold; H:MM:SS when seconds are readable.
**8:55**
